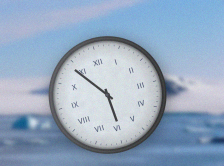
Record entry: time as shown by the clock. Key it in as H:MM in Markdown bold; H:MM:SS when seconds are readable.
**5:54**
